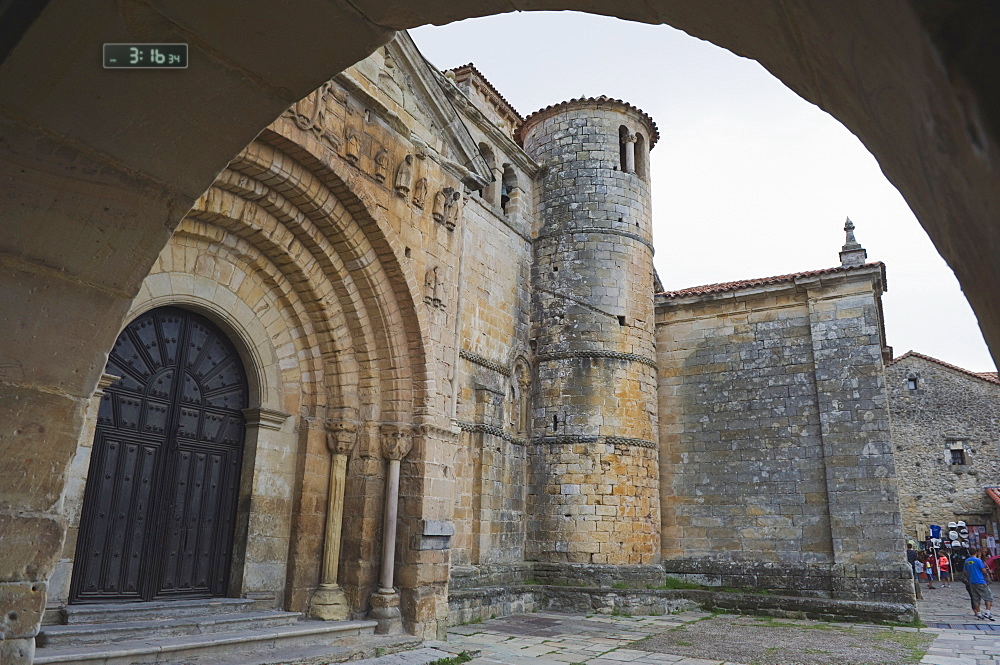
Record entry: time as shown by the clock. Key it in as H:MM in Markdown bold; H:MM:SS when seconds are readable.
**3:16**
